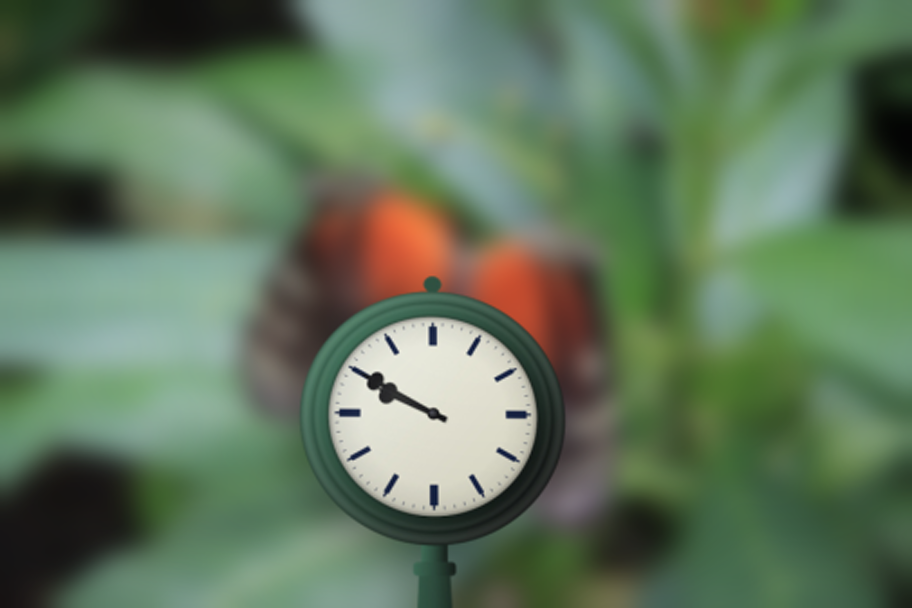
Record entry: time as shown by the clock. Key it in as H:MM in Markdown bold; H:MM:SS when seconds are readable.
**9:50**
